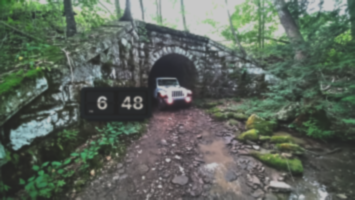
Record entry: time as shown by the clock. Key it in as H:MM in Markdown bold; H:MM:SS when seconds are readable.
**6:48**
